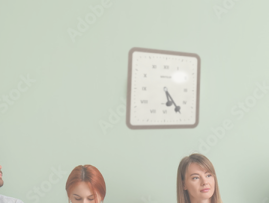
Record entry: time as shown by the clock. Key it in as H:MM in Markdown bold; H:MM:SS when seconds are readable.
**5:24**
